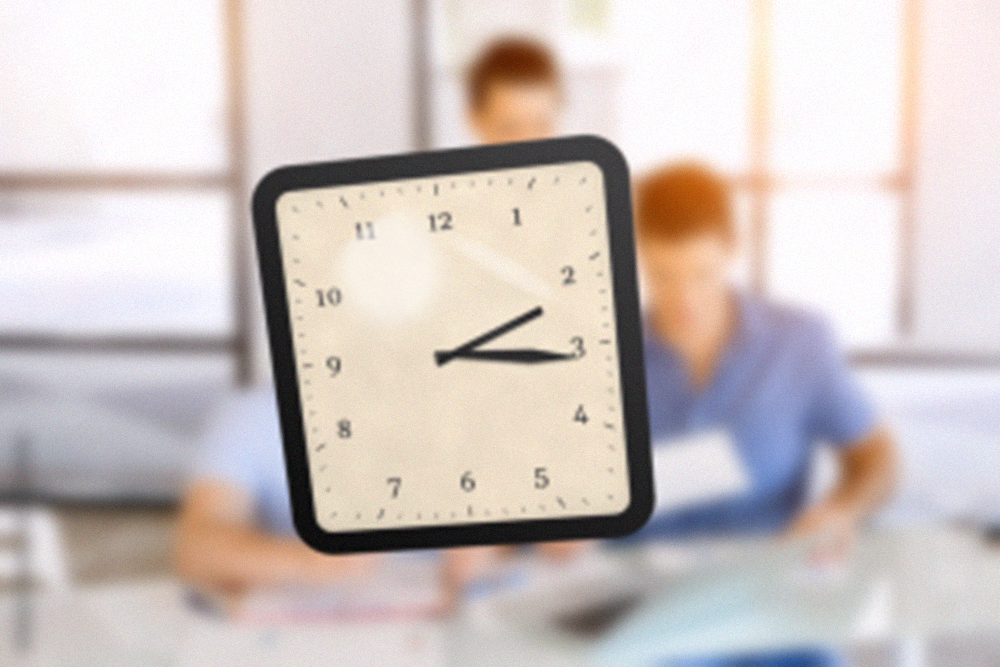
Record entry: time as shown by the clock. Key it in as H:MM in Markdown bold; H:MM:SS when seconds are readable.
**2:16**
